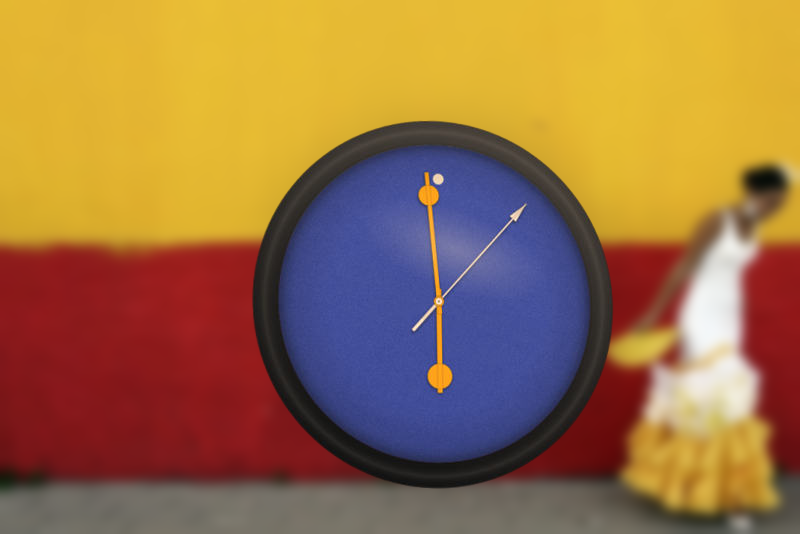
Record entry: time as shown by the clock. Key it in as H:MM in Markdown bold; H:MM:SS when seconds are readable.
**5:59:07**
